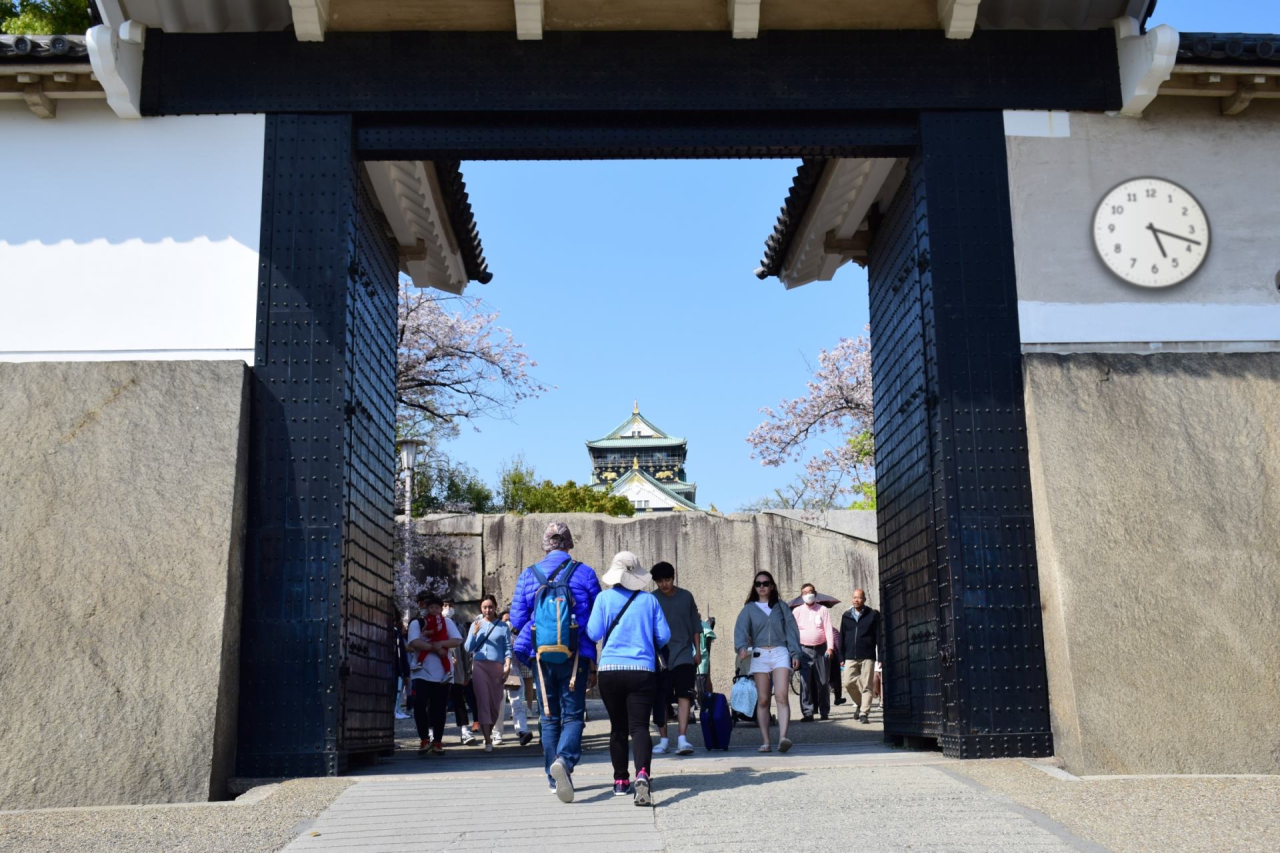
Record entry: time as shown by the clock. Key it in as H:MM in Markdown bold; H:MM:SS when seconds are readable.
**5:18**
